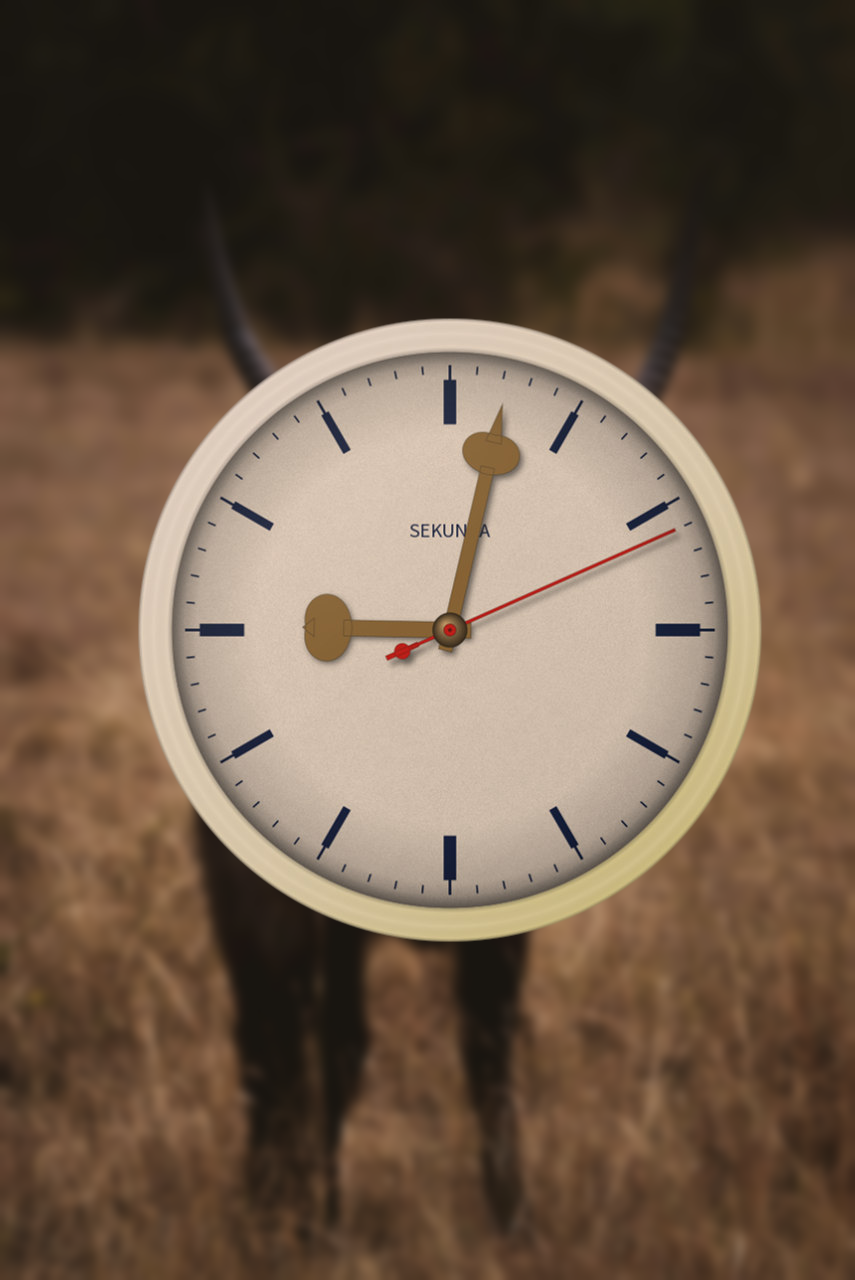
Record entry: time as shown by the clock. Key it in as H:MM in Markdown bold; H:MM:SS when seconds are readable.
**9:02:11**
